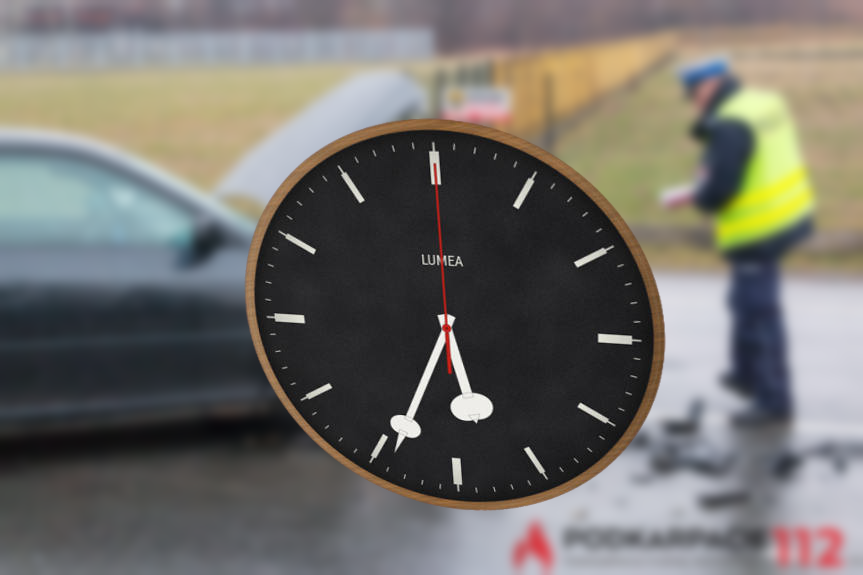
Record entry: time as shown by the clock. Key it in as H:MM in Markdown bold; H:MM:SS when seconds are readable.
**5:34:00**
